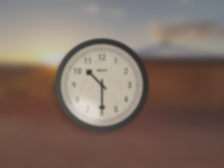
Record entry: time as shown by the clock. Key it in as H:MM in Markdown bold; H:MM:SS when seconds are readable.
**10:30**
